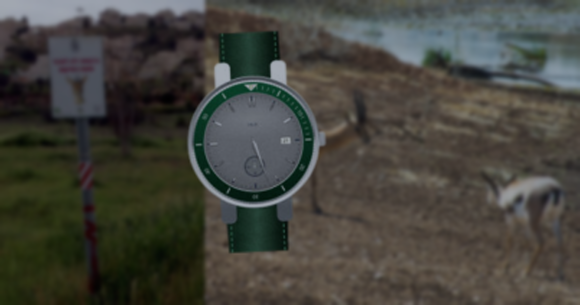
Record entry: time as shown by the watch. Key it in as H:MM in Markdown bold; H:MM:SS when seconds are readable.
**5:27**
